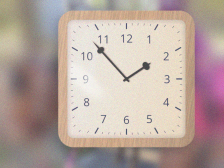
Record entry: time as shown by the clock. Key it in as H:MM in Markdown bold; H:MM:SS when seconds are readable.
**1:53**
